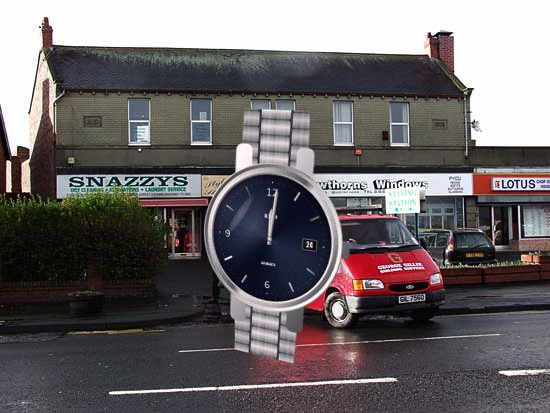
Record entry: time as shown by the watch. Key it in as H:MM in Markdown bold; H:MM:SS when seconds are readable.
**12:01**
